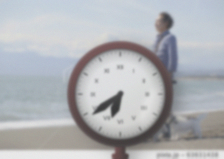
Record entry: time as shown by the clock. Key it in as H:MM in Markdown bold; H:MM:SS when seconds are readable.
**6:39**
